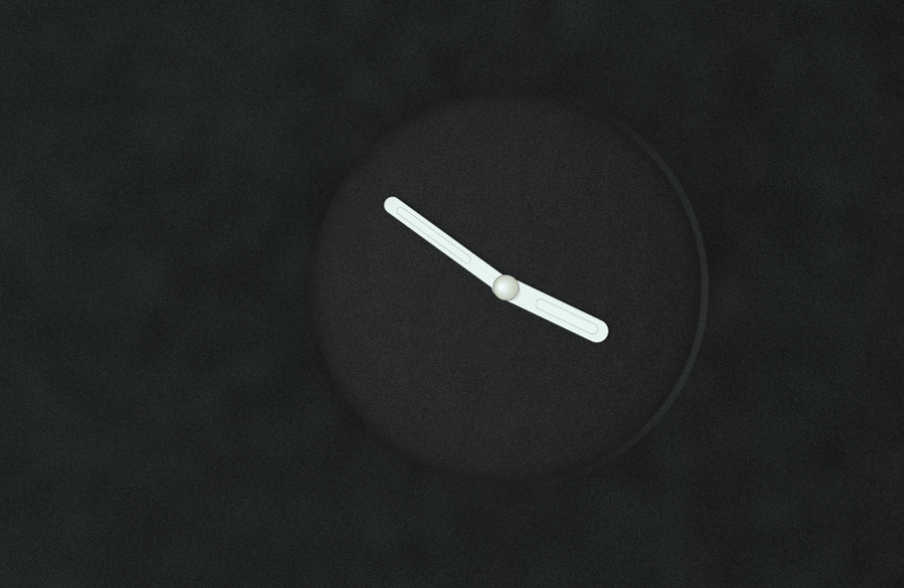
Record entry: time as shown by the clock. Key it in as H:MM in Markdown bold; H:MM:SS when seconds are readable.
**3:51**
